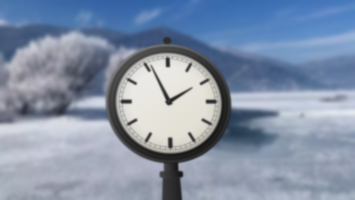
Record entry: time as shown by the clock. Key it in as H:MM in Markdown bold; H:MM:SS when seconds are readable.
**1:56**
